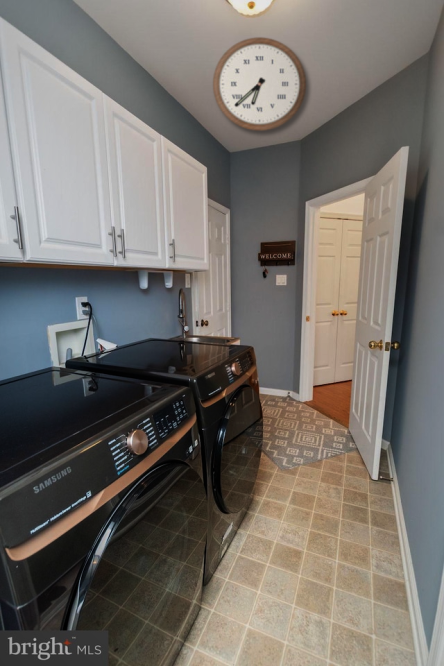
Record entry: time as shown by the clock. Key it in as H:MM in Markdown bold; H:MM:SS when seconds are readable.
**6:38**
